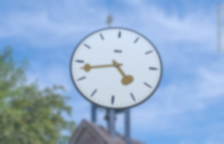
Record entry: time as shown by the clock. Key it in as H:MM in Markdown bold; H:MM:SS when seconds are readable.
**4:43**
